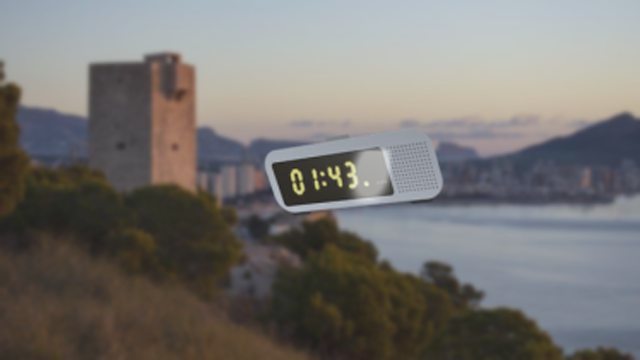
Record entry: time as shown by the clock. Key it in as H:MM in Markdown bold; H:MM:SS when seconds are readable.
**1:43**
